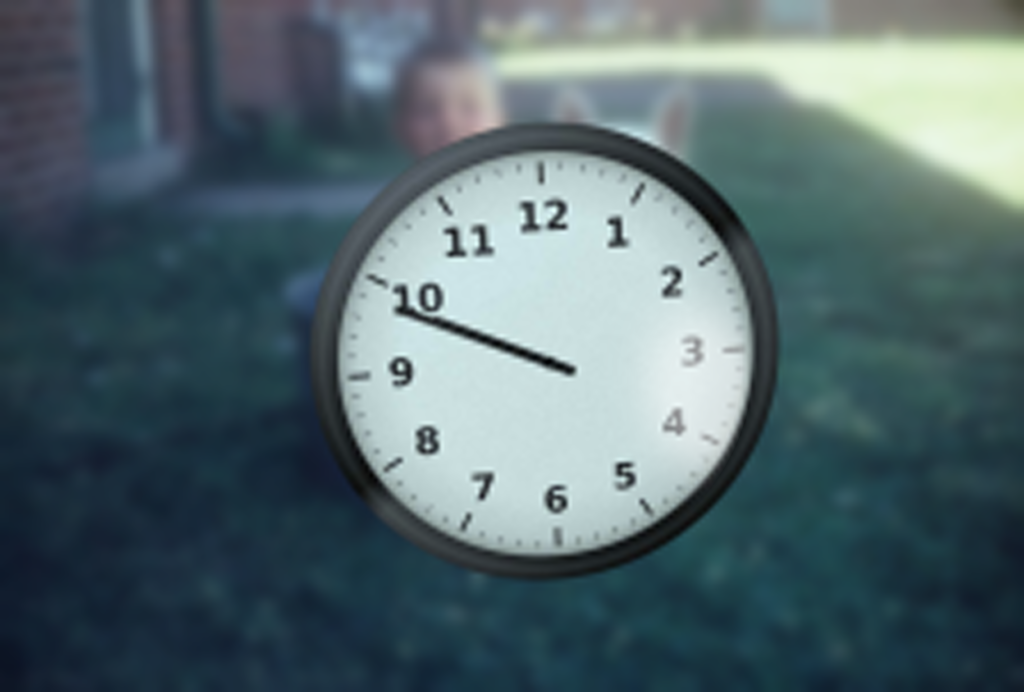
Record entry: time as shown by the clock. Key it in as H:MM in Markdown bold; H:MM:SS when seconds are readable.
**9:49**
